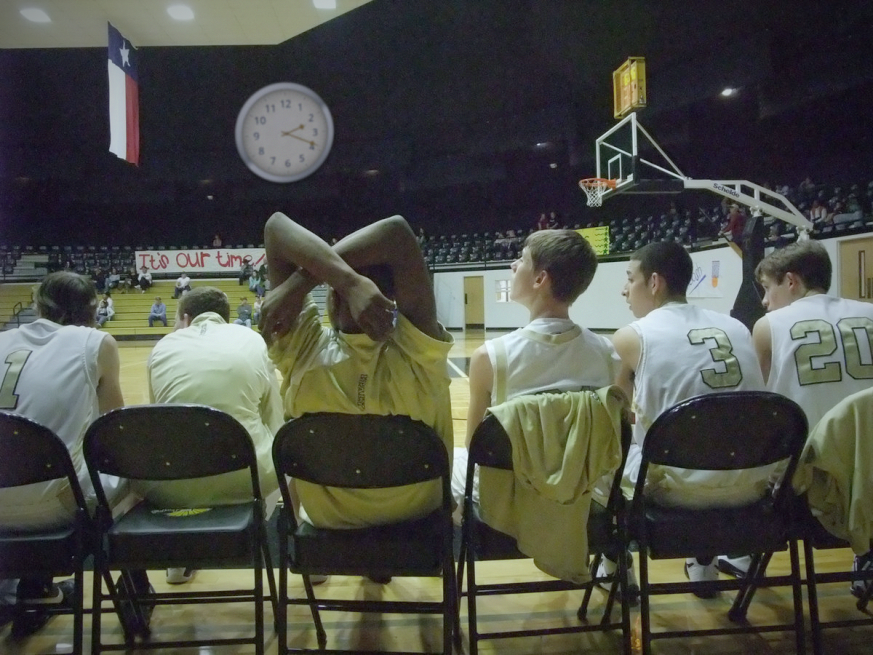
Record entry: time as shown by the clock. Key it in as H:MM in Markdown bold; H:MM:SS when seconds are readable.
**2:19**
